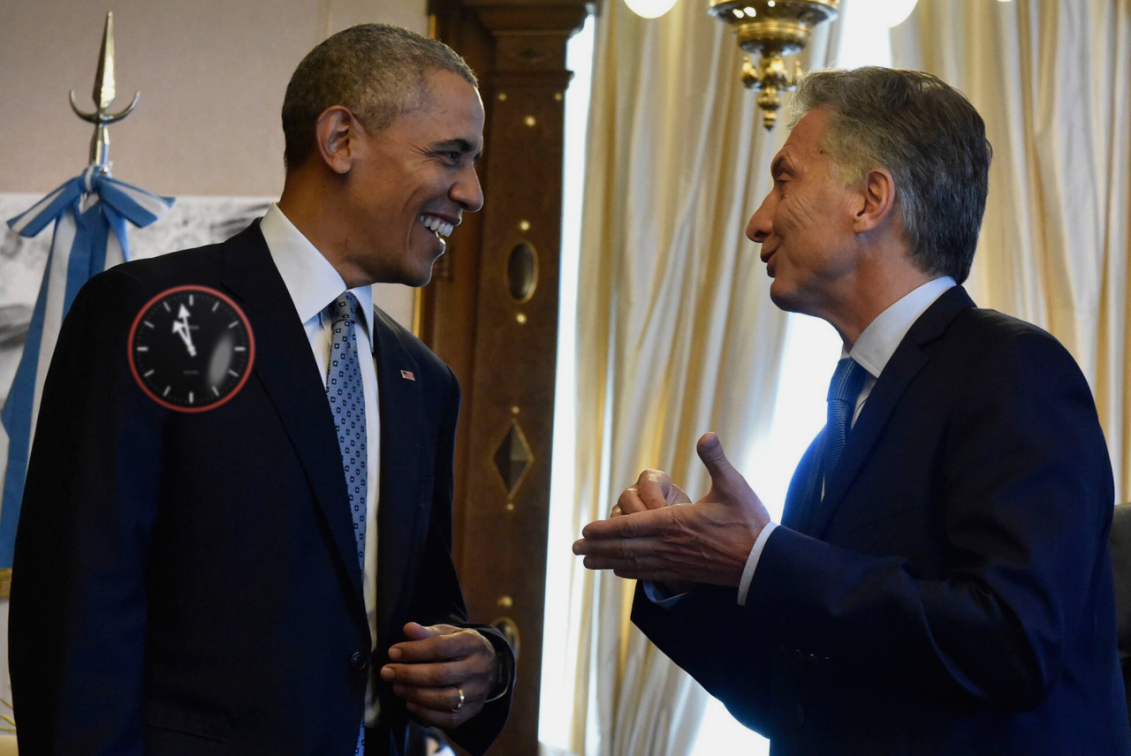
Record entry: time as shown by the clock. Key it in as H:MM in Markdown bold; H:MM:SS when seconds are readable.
**10:58**
